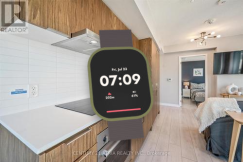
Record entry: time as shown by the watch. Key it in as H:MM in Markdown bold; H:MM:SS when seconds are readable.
**7:09**
